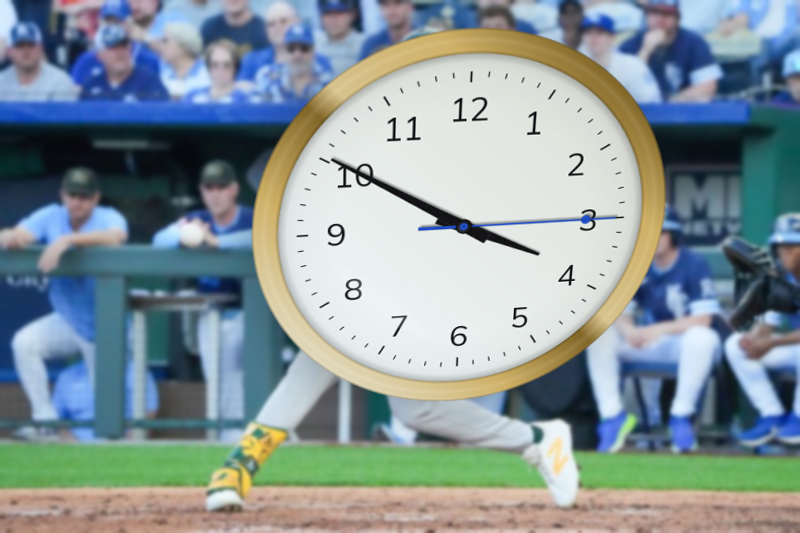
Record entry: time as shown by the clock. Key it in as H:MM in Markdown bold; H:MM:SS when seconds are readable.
**3:50:15**
